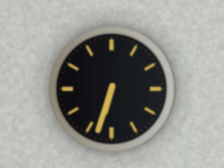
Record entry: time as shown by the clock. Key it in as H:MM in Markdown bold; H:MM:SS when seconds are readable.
**6:33**
